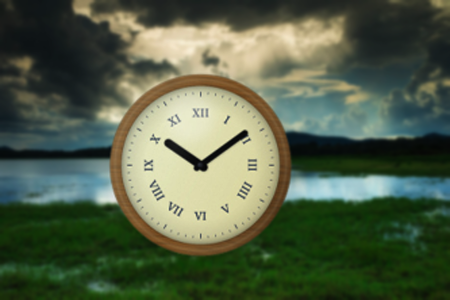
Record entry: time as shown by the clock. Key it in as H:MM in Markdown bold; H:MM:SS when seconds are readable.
**10:09**
